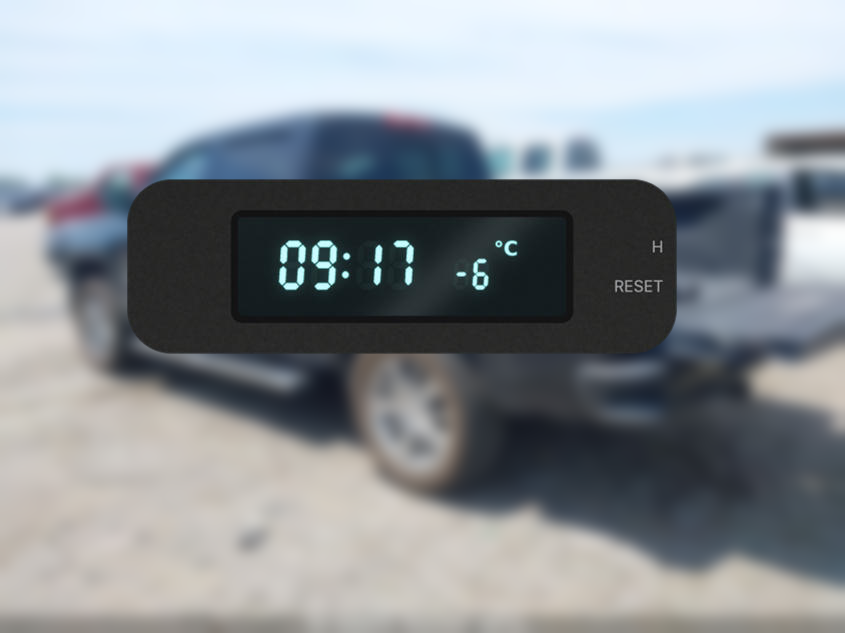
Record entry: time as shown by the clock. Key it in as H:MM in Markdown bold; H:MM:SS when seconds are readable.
**9:17**
